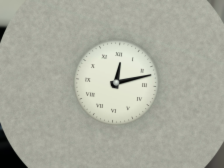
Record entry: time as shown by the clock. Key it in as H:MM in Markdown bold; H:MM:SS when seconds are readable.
**12:12**
